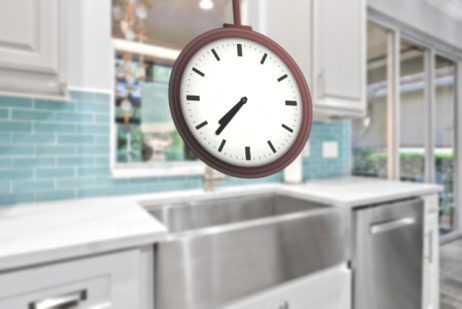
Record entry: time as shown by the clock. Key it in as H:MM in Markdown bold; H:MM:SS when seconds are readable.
**7:37**
